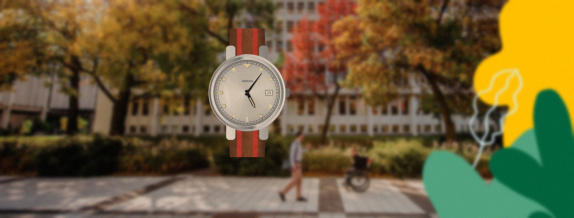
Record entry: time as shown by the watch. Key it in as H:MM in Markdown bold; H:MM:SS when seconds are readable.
**5:06**
